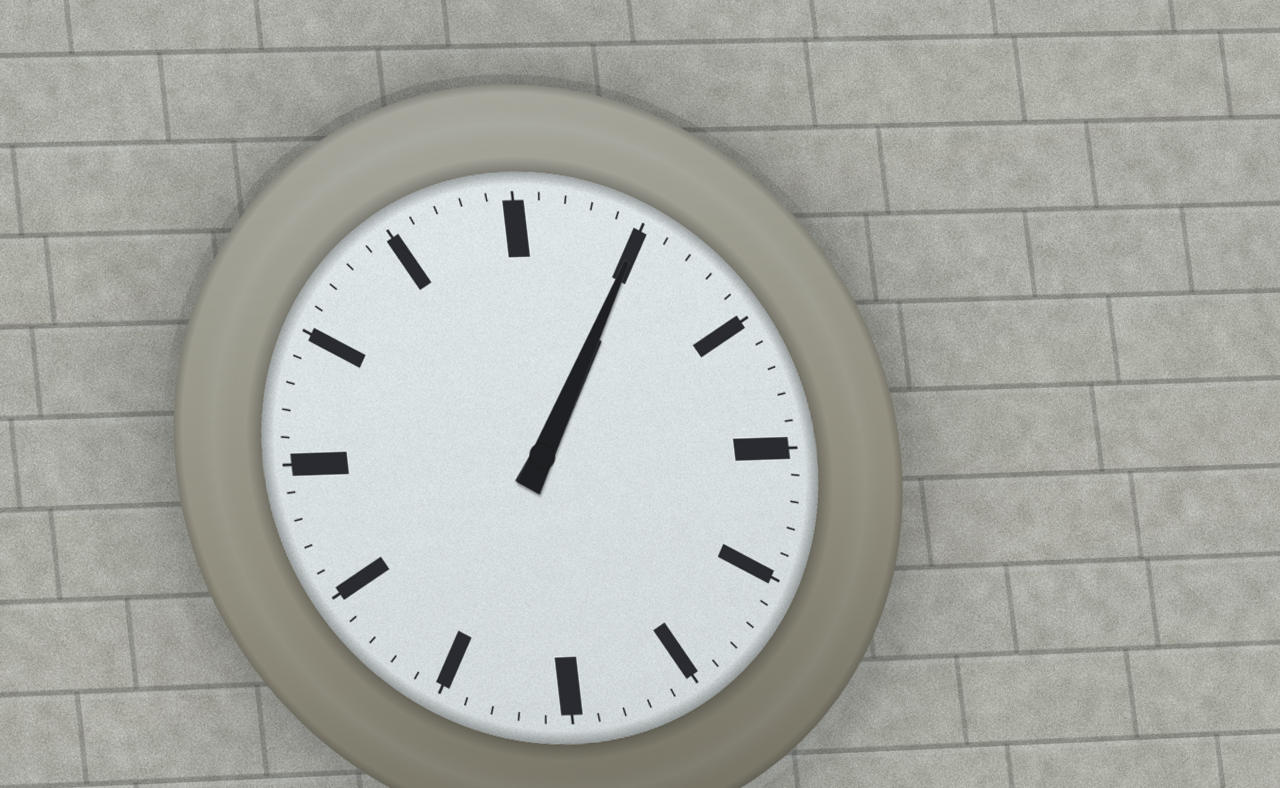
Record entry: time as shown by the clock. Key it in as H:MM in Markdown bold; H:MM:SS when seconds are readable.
**1:05**
